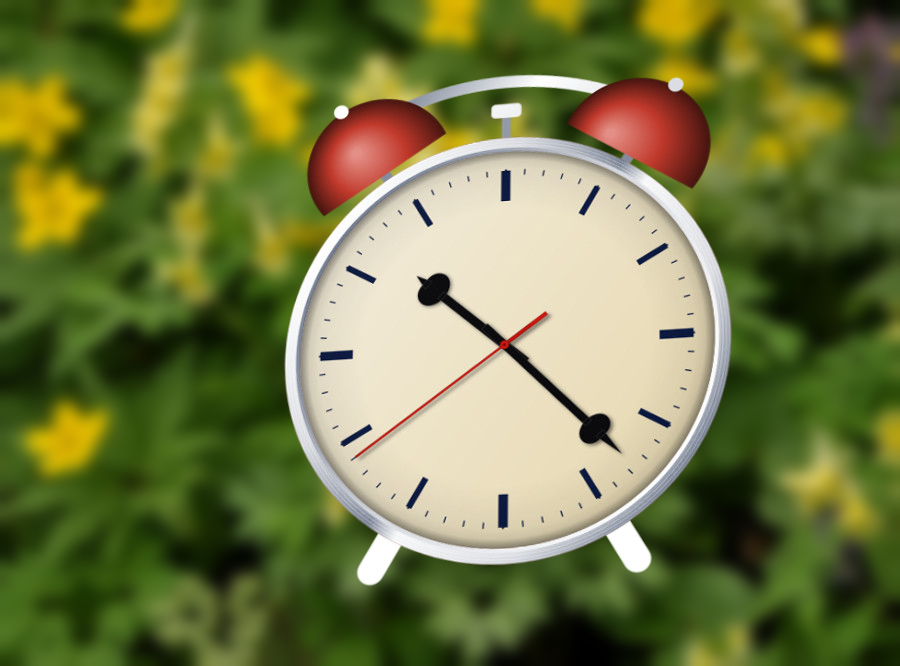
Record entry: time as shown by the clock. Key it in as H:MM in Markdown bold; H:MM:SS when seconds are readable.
**10:22:39**
